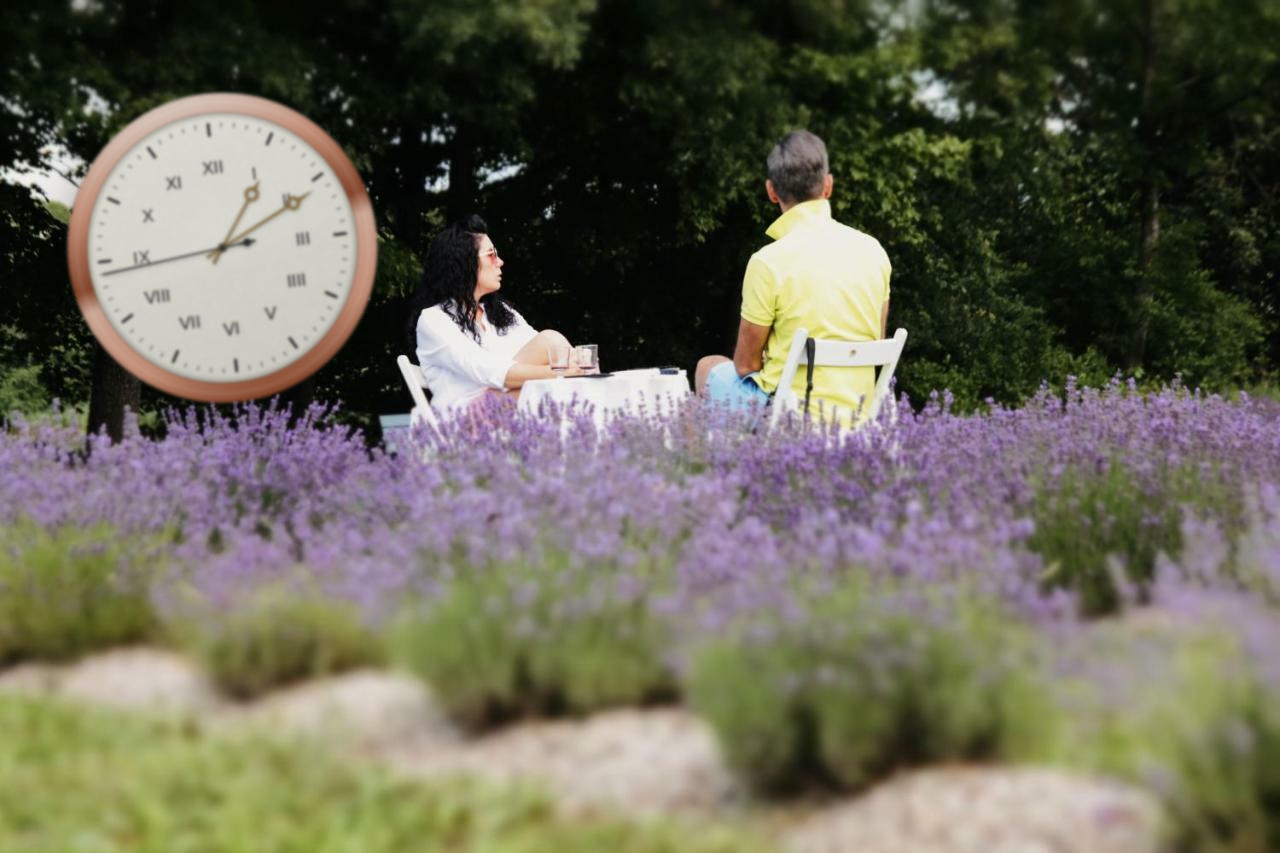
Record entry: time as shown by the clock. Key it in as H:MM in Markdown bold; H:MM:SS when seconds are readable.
**1:10:44**
